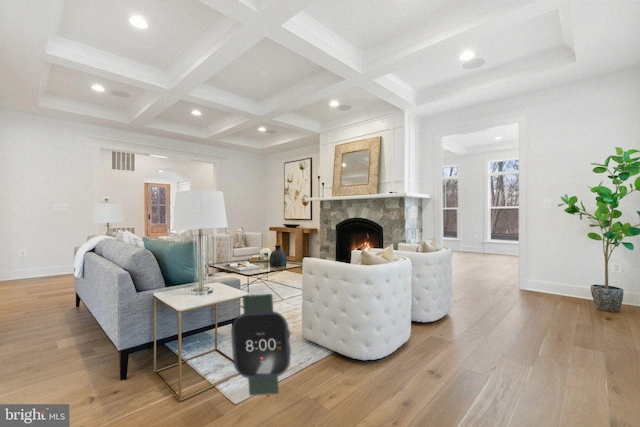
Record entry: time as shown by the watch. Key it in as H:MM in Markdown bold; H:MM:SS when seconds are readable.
**8:00**
